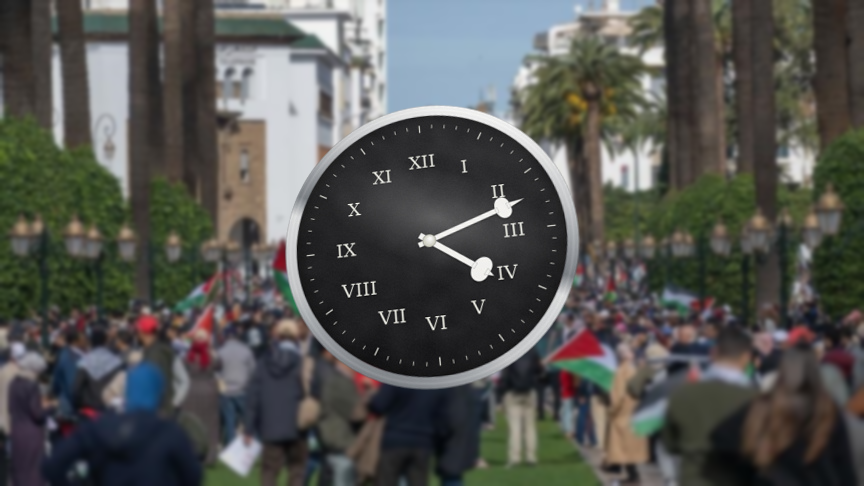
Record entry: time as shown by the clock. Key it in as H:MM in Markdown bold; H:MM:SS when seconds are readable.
**4:12**
